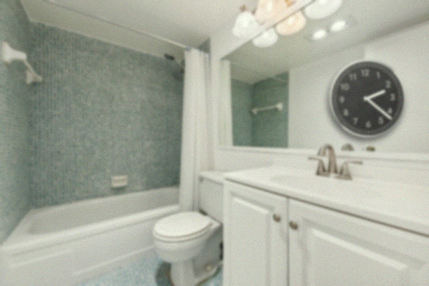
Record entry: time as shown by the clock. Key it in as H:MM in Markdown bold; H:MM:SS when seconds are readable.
**2:22**
